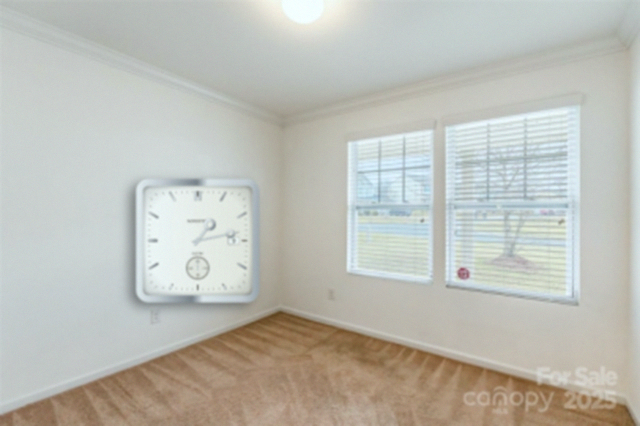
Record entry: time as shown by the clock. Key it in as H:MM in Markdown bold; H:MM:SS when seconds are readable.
**1:13**
